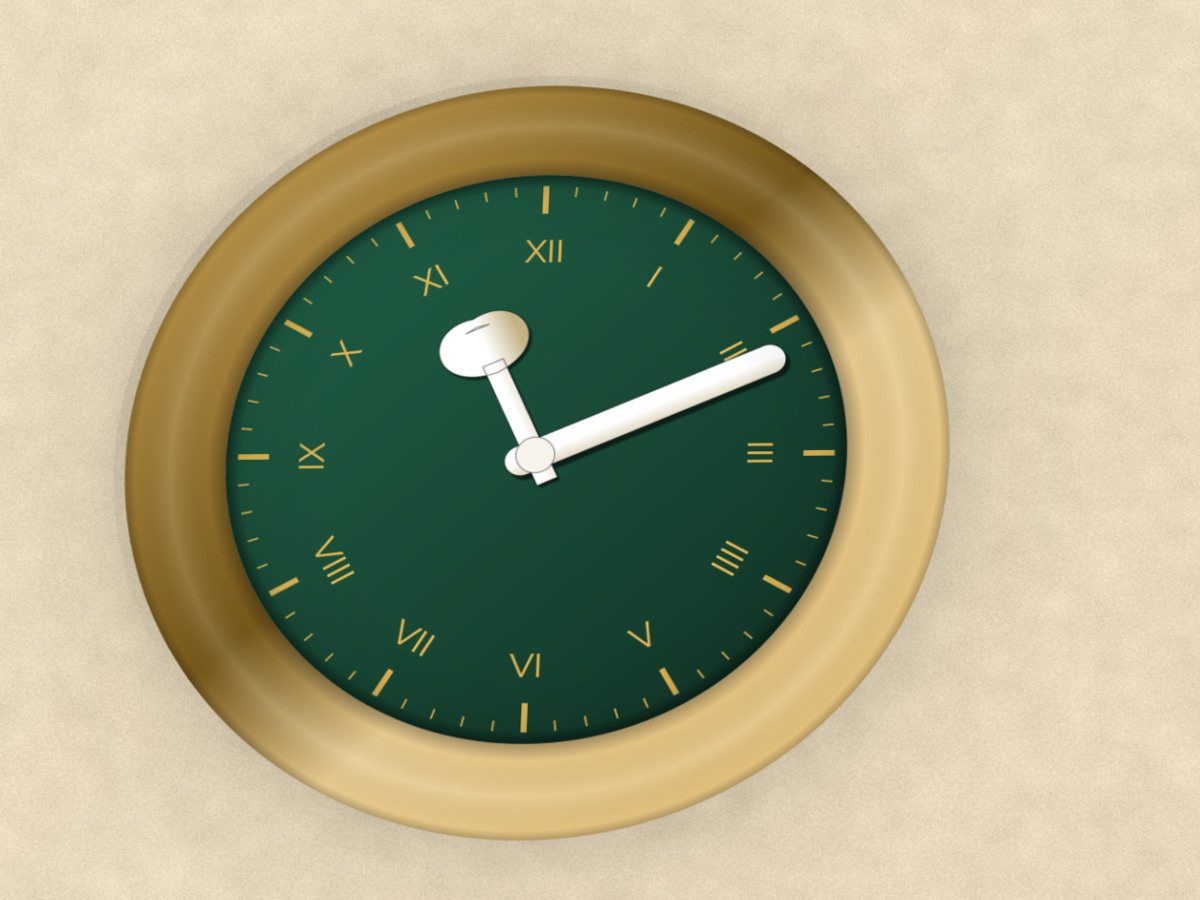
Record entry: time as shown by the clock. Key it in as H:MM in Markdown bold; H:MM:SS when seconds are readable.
**11:11**
